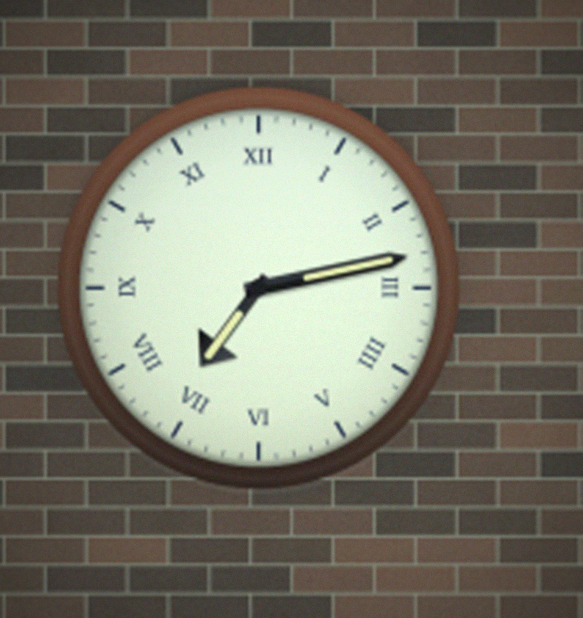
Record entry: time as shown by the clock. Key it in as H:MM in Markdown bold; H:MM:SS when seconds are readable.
**7:13**
